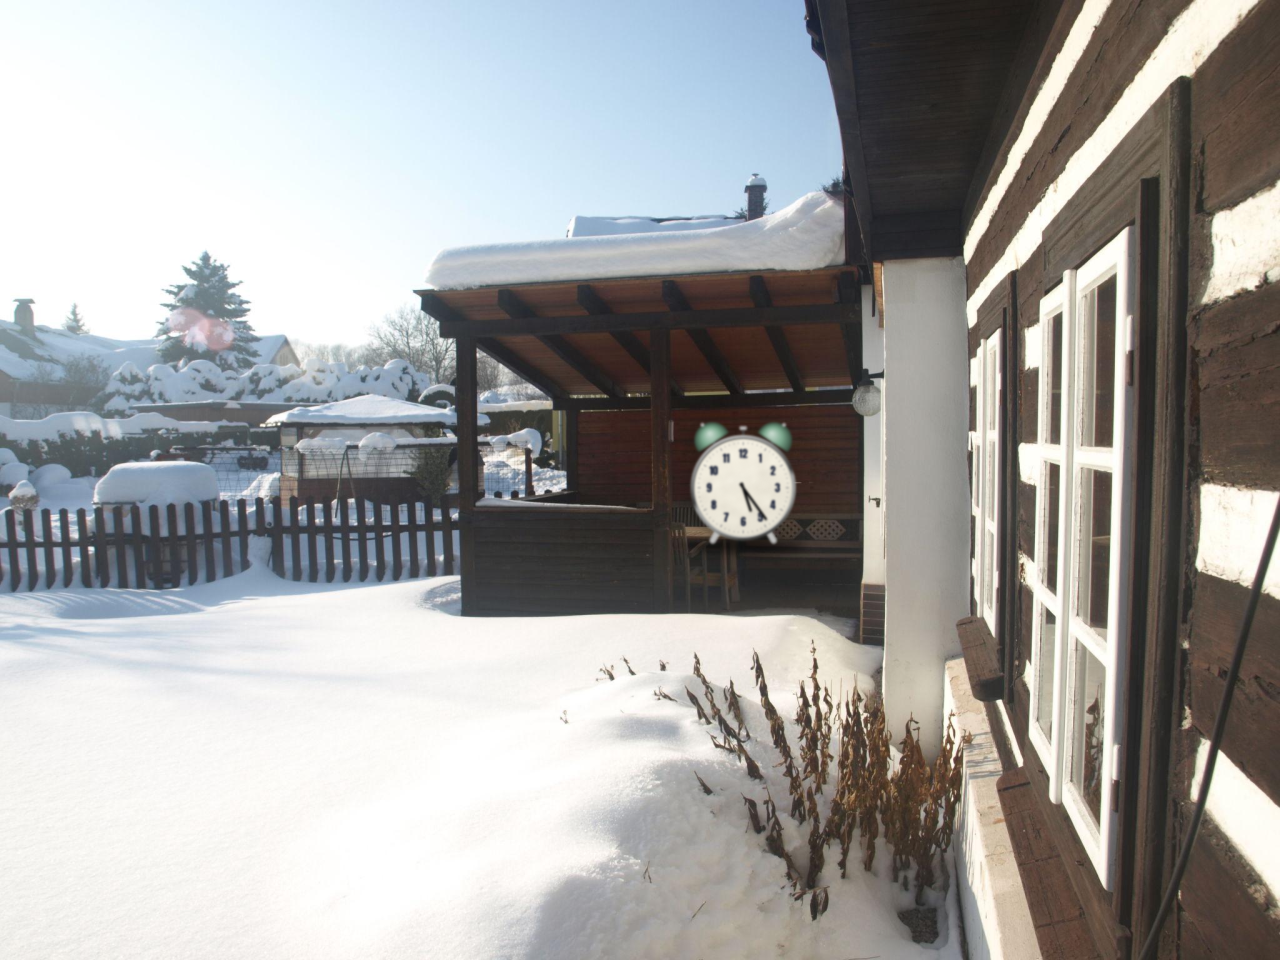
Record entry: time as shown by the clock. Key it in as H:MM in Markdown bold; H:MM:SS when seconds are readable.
**5:24**
